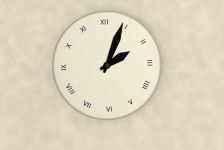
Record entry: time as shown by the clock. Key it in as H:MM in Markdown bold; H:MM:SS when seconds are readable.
**2:04**
